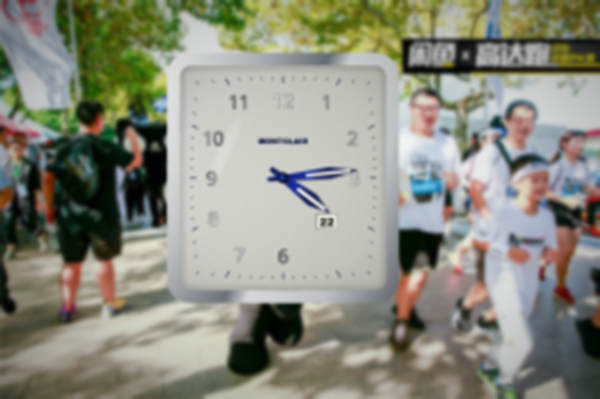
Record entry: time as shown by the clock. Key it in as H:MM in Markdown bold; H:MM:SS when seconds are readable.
**4:14**
